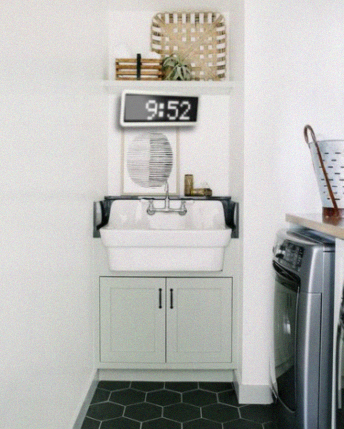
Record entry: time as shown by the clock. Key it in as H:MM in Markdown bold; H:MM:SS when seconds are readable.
**9:52**
